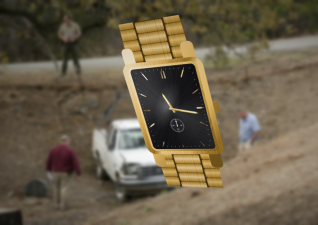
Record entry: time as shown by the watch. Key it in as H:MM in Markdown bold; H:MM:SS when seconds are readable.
**11:17**
